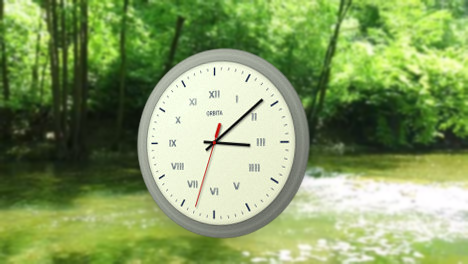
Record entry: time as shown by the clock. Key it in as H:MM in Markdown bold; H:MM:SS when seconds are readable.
**3:08:33**
